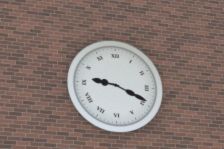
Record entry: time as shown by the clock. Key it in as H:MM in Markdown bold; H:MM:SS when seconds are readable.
**9:19**
